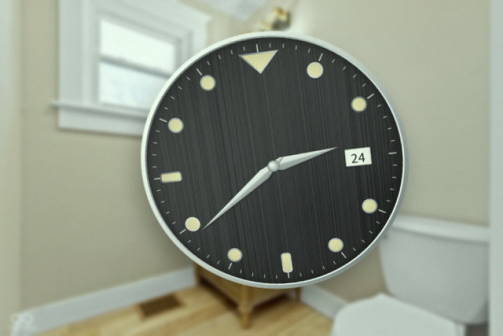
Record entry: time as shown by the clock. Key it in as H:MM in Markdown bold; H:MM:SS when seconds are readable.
**2:39**
